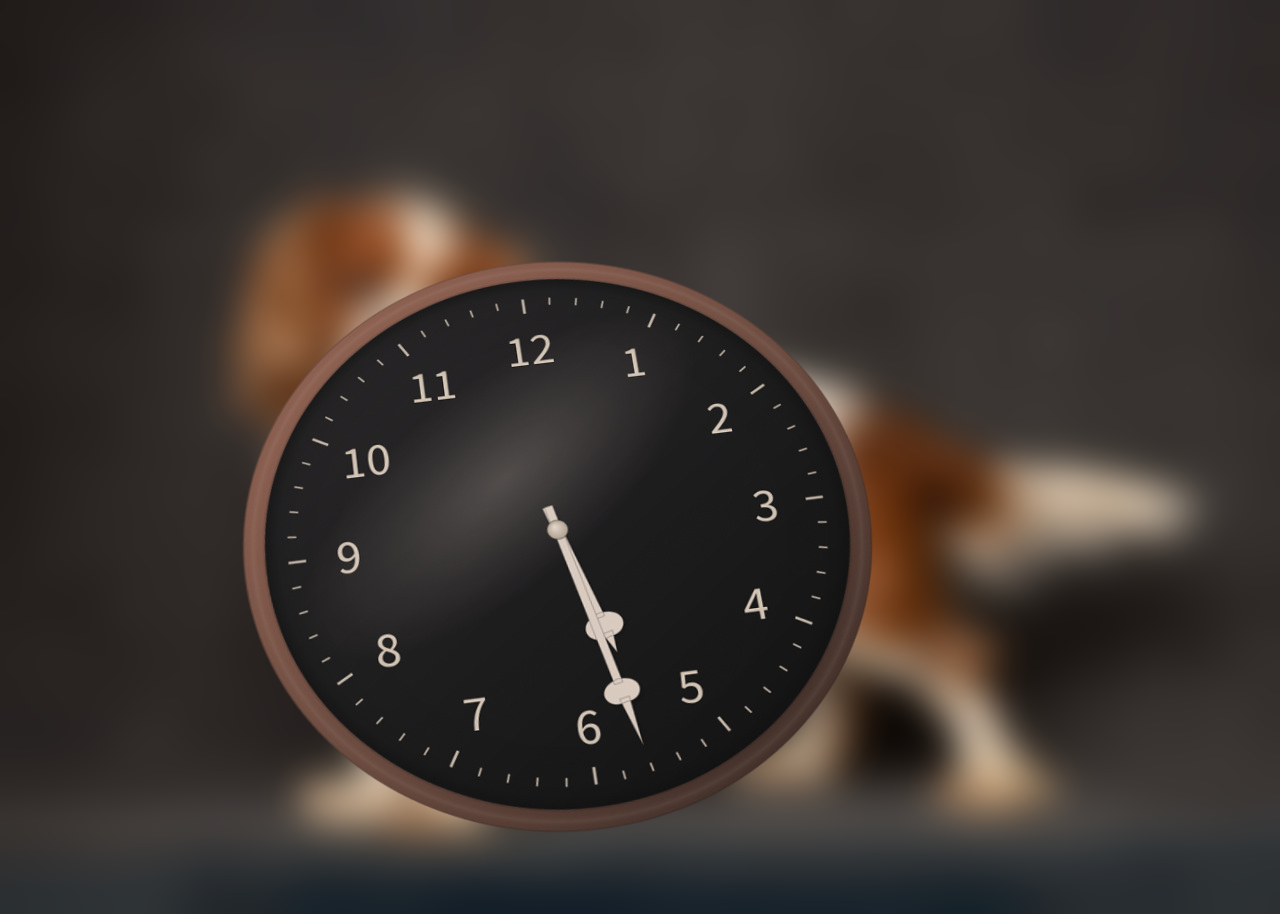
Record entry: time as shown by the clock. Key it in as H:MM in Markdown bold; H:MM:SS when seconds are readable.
**5:28**
